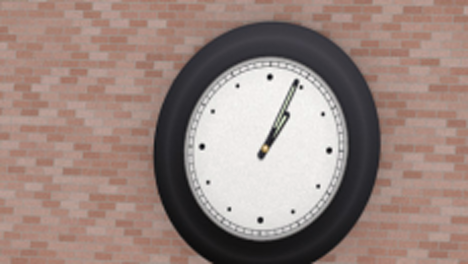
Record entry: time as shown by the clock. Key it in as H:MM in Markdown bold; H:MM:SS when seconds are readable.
**1:04**
